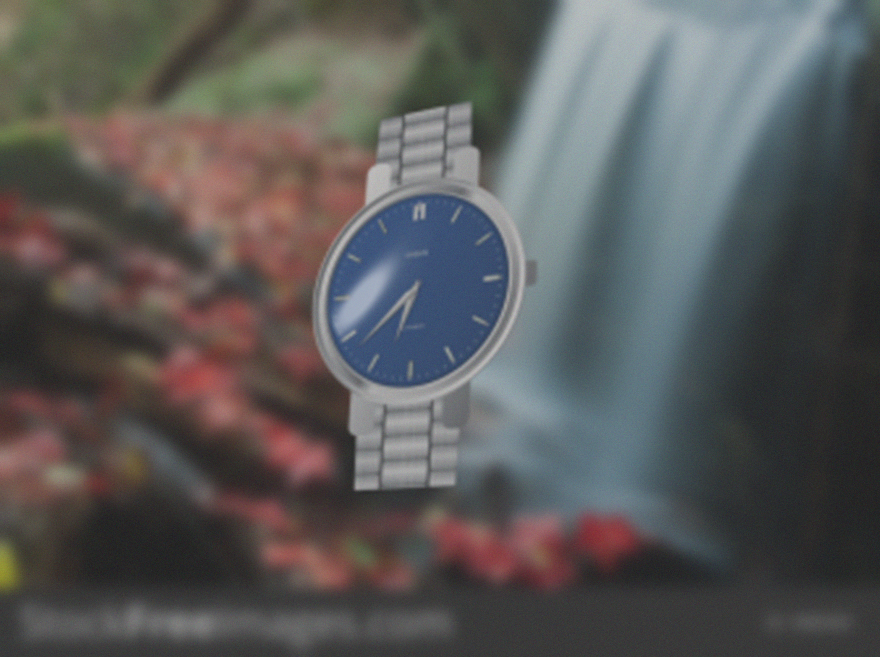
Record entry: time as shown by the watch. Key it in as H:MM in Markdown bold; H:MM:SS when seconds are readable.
**6:38**
